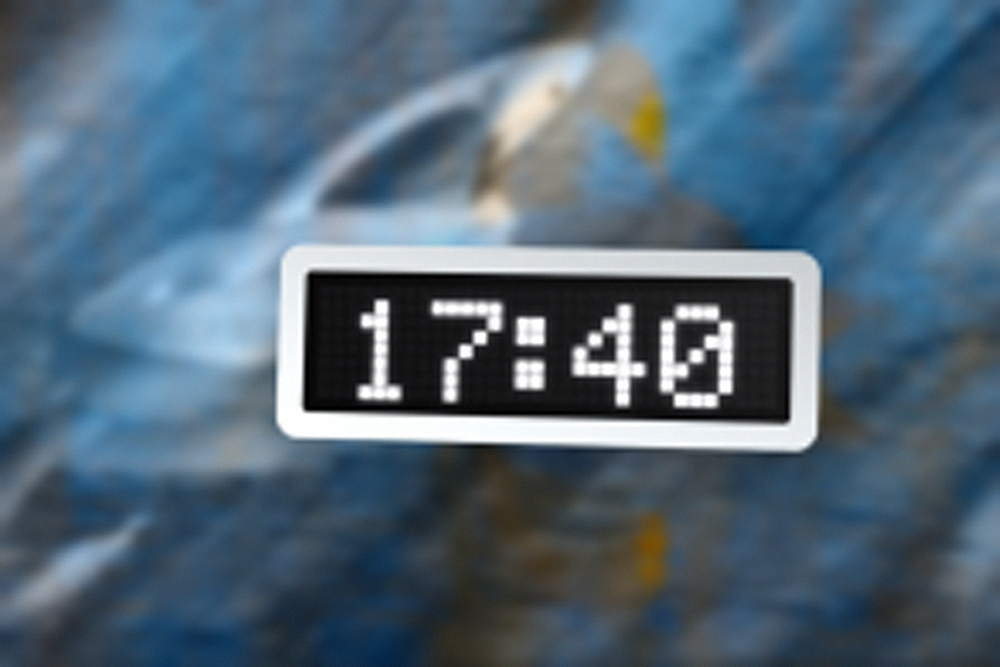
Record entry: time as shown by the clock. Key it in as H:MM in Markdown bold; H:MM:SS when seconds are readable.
**17:40**
